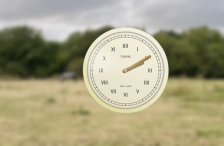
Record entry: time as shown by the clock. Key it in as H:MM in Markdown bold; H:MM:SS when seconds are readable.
**2:10**
